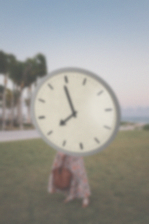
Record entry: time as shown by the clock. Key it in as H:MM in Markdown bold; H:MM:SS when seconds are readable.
**7:59**
